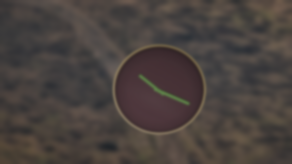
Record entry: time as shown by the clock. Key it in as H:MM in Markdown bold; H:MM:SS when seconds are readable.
**10:19**
